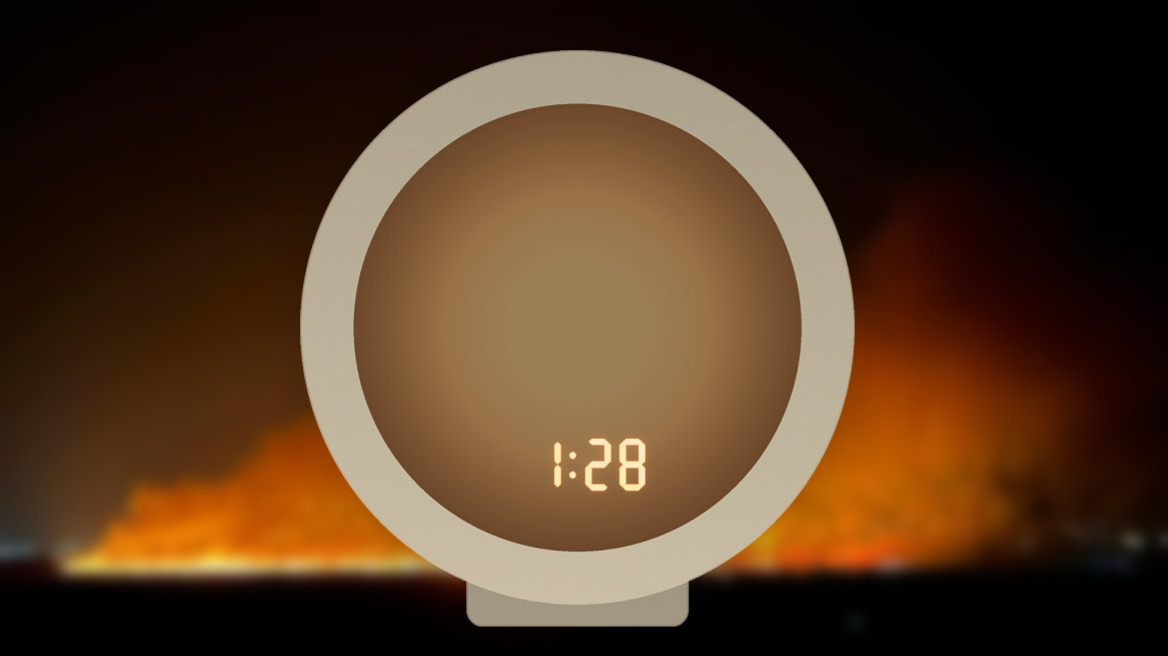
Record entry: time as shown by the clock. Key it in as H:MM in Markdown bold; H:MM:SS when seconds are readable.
**1:28**
